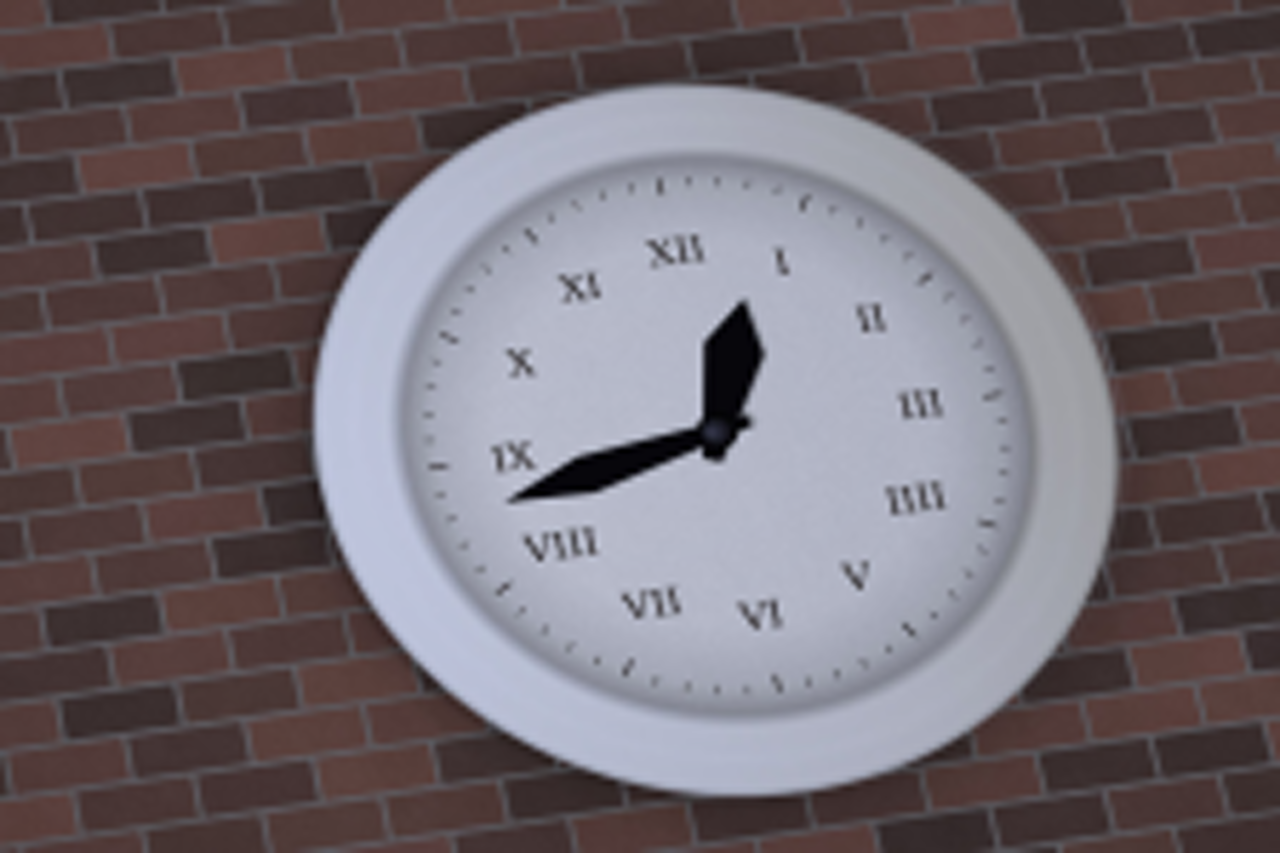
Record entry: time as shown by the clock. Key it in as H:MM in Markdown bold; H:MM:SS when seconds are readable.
**12:43**
